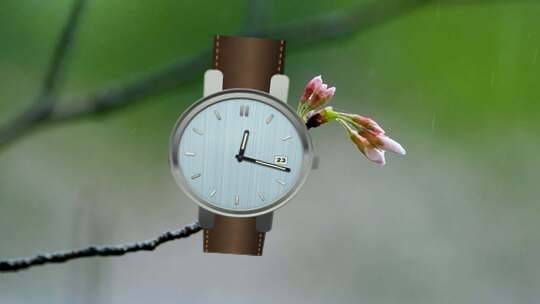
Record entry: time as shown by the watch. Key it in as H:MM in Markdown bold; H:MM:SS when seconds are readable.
**12:17**
